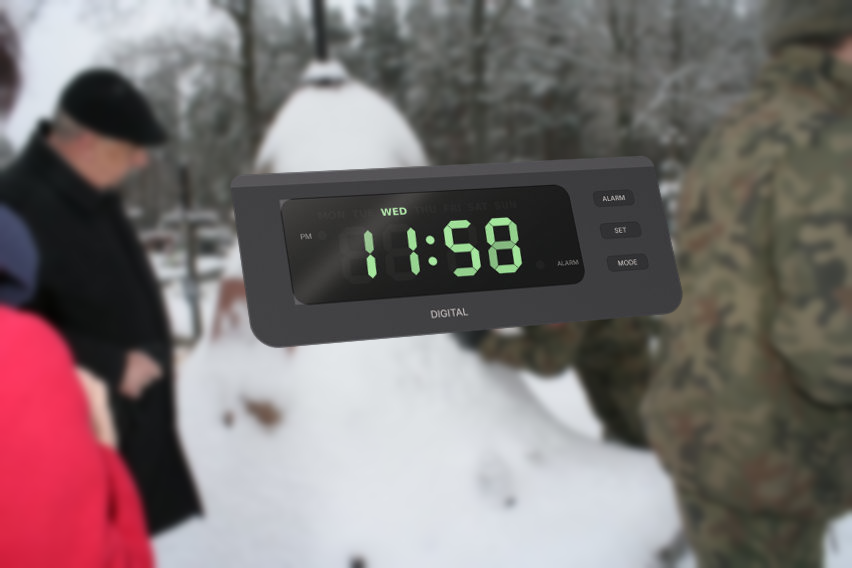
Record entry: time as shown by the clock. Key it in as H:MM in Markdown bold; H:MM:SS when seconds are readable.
**11:58**
